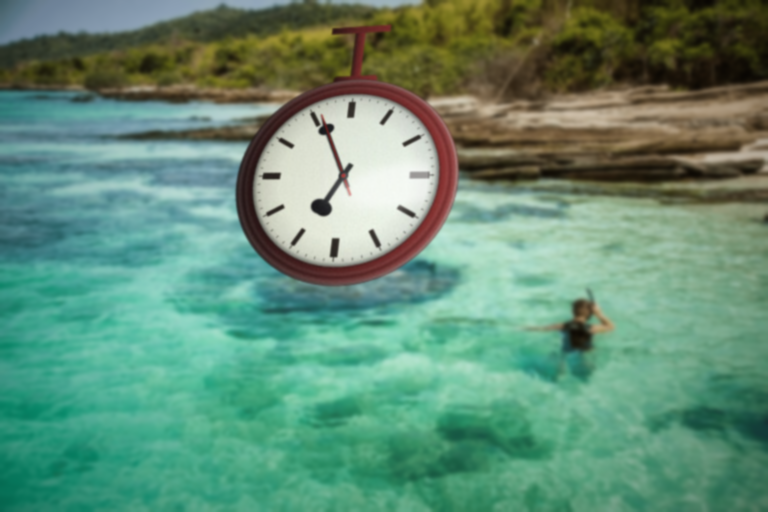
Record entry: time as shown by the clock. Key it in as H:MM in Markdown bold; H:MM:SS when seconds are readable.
**6:55:56**
